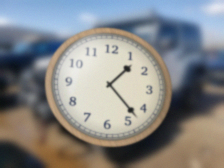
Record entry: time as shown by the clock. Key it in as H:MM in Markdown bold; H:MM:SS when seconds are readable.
**1:23**
